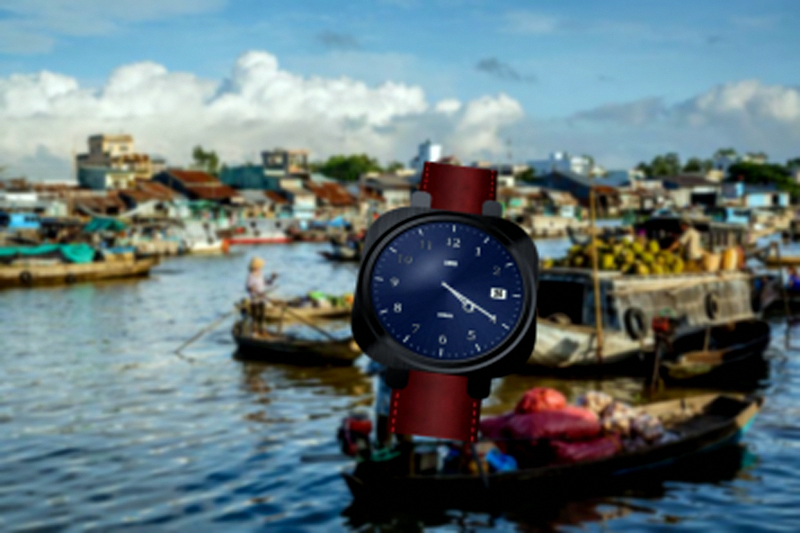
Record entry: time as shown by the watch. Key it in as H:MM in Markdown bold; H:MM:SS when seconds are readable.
**4:20**
